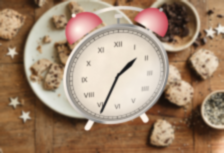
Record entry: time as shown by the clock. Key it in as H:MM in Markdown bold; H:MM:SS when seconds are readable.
**1:34**
